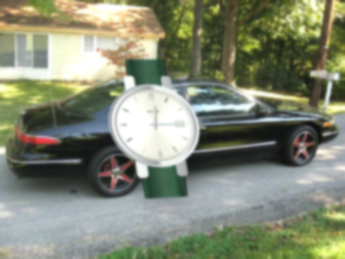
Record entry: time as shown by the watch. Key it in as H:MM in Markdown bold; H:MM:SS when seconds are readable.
**12:15**
